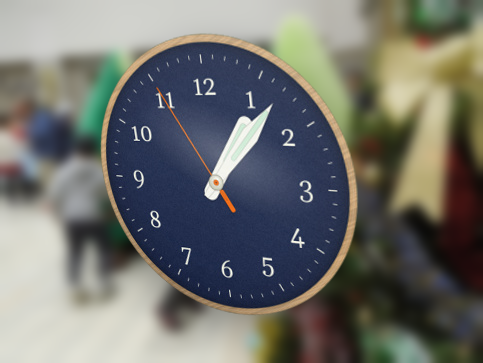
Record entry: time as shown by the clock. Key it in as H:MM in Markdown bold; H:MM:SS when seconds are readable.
**1:06:55**
